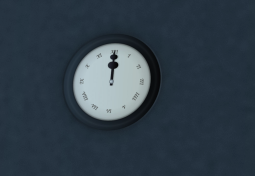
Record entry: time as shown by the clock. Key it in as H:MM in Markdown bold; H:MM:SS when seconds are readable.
**12:00**
